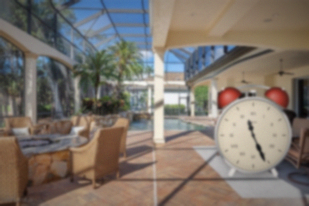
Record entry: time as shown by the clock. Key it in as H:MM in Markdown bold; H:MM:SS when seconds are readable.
**11:26**
